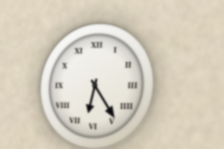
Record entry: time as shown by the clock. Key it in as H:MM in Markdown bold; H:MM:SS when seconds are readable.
**6:24**
